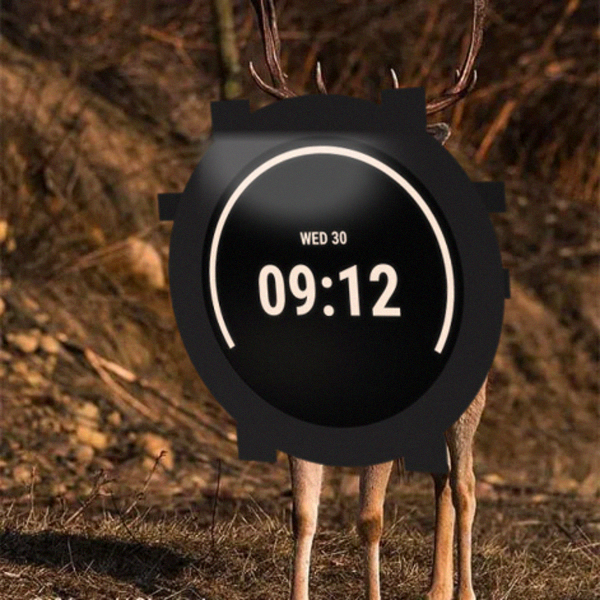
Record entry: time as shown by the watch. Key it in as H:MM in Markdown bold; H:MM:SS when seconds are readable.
**9:12**
